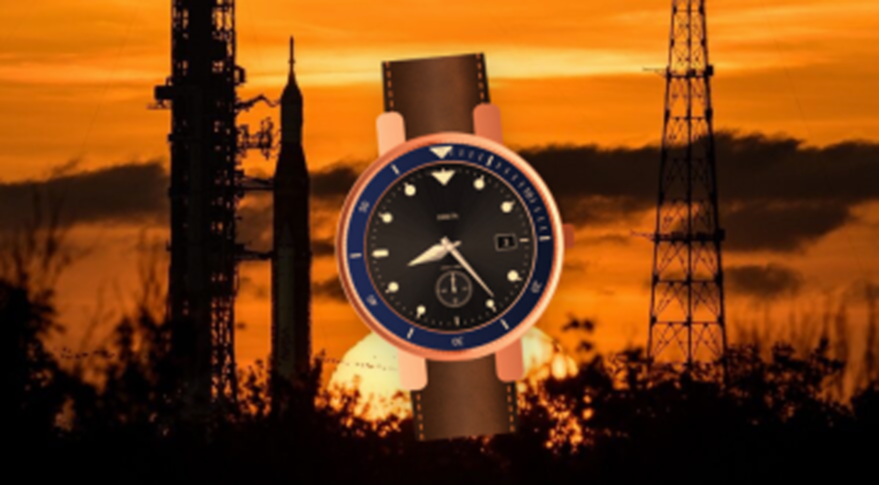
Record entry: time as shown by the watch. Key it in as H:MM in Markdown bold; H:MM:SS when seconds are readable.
**8:24**
